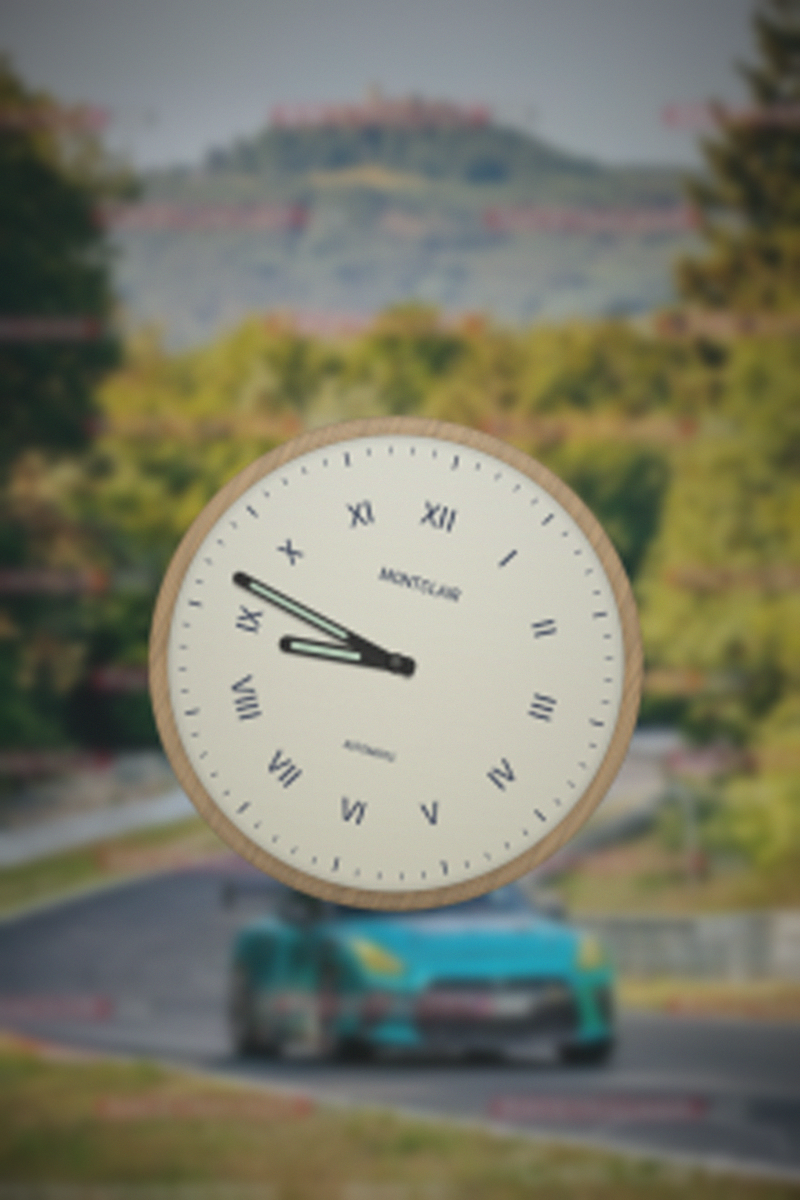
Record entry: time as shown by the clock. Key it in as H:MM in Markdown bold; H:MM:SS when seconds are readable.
**8:47**
